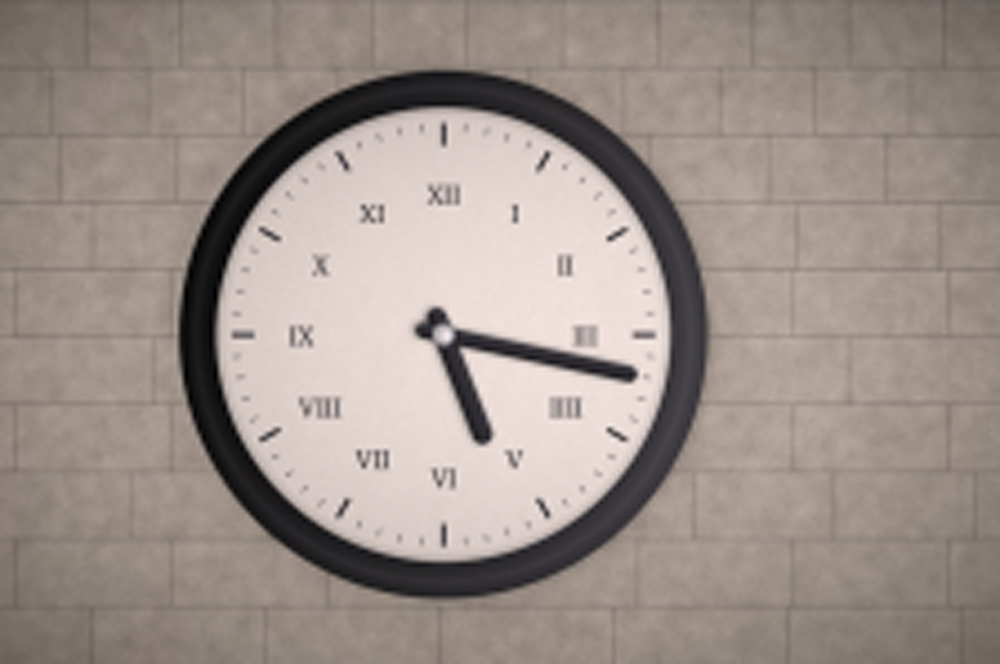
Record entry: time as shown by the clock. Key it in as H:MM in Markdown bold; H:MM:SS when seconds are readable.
**5:17**
